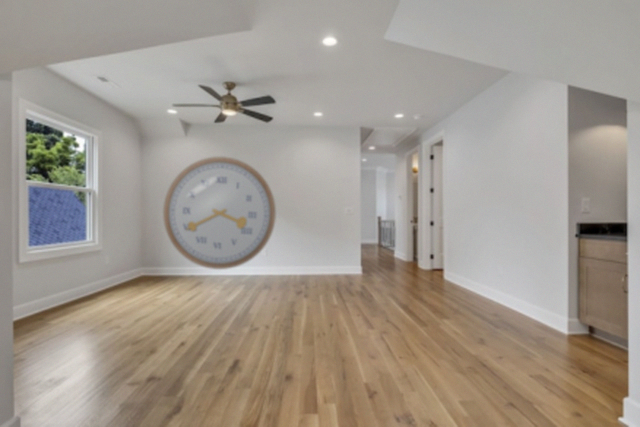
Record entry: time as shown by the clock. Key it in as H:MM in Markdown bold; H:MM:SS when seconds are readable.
**3:40**
